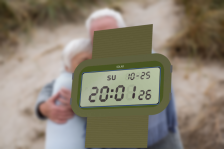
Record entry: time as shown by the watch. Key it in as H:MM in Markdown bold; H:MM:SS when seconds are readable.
**20:01:26**
